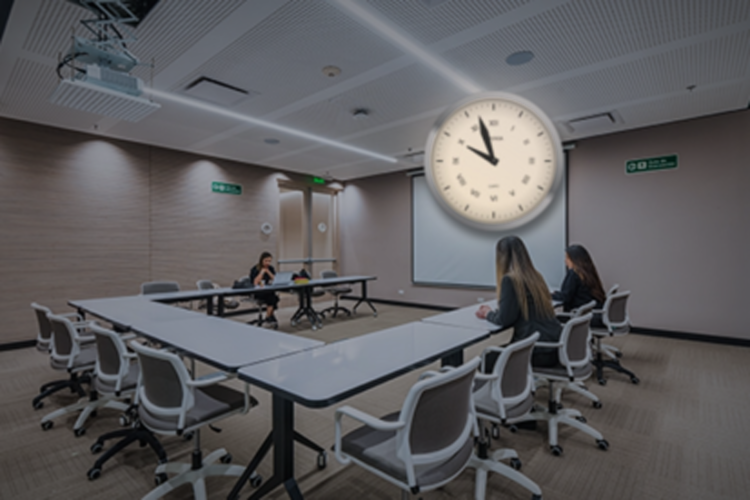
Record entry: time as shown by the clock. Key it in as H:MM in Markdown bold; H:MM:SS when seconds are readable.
**9:57**
